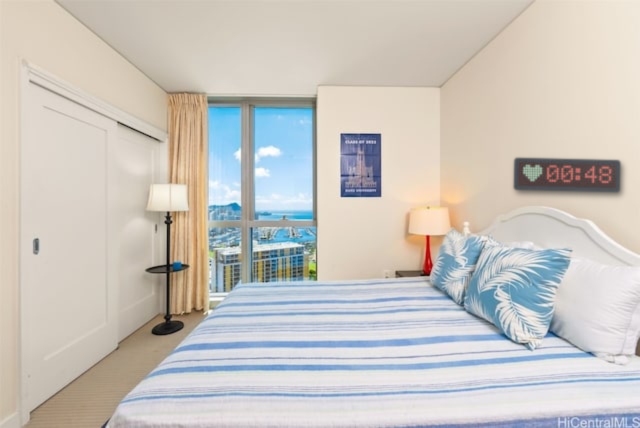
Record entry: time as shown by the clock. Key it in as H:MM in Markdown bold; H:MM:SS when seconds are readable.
**0:48**
